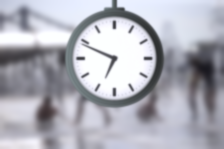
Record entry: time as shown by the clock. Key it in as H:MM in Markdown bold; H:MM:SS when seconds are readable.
**6:49**
